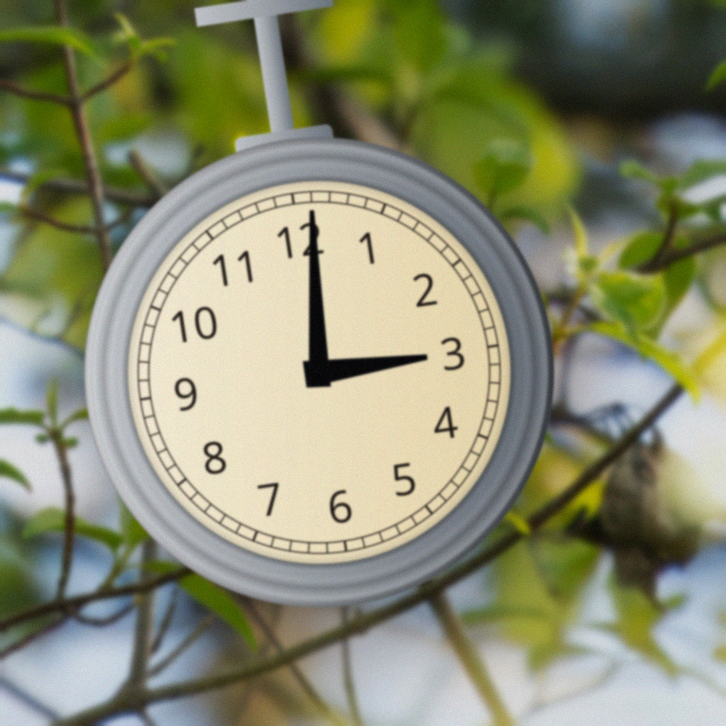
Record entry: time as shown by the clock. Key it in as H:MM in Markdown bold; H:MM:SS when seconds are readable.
**3:01**
